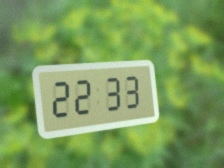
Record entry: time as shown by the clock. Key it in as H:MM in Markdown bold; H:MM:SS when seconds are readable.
**22:33**
